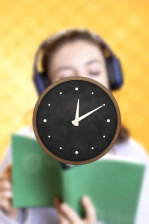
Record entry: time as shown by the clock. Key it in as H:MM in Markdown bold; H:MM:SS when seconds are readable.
**12:10**
